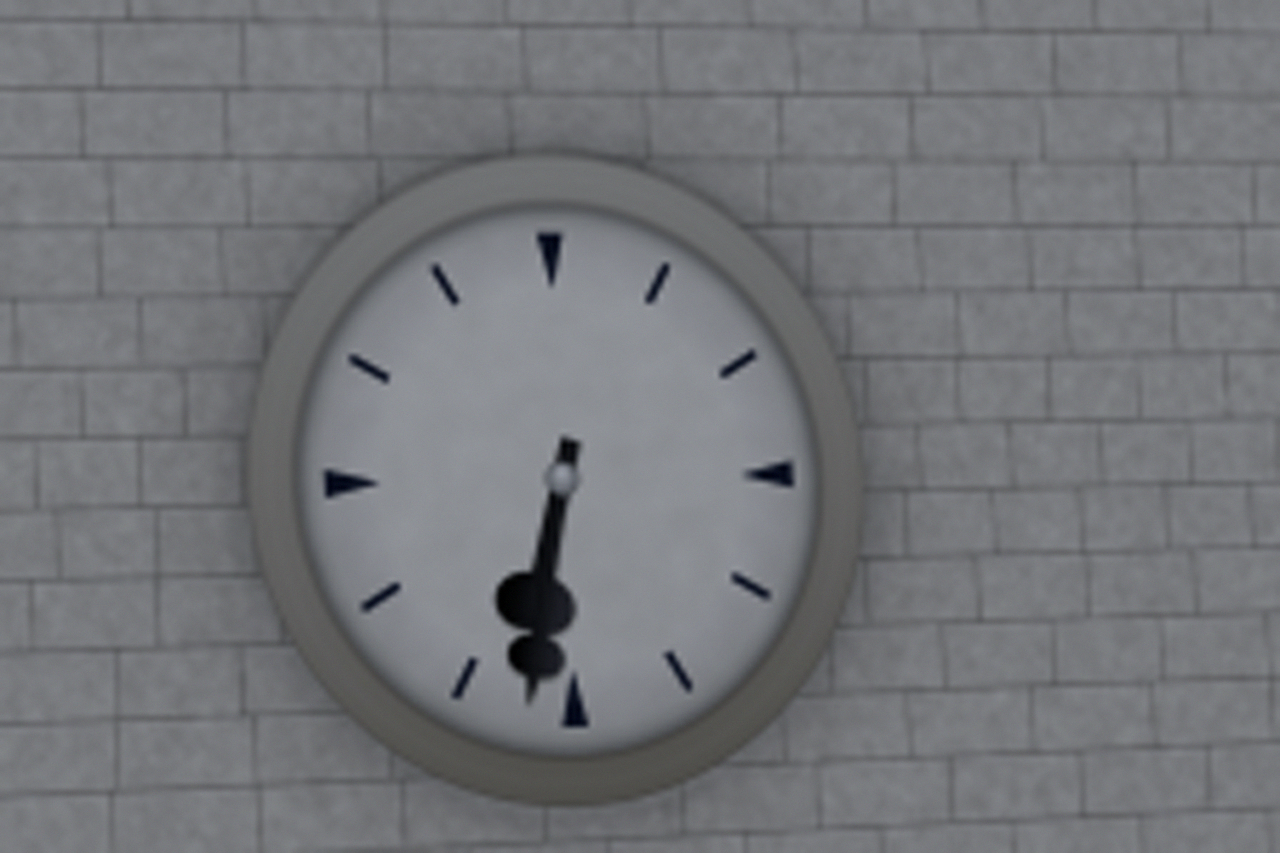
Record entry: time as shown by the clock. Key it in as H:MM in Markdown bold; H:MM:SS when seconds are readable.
**6:32**
